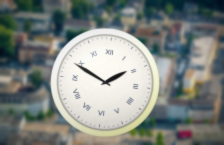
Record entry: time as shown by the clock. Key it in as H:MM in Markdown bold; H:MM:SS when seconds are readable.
**1:49**
